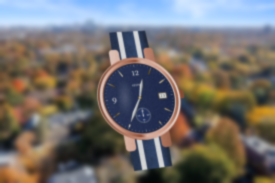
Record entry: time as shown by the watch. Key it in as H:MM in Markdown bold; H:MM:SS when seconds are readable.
**12:35**
